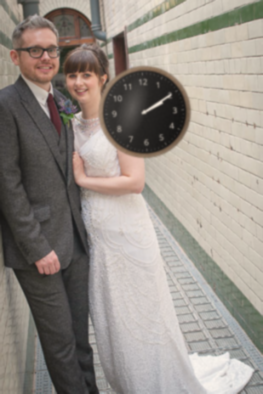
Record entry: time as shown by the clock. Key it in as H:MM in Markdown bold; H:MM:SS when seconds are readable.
**2:10**
